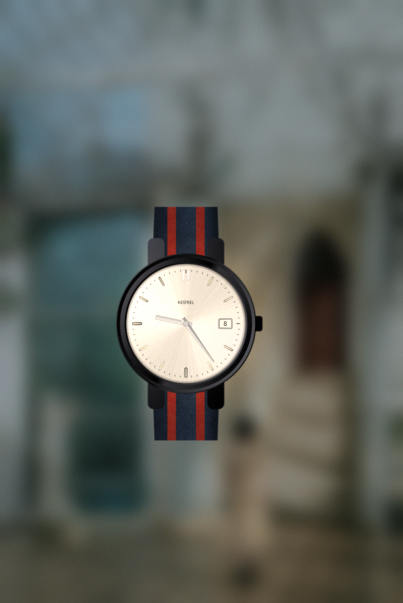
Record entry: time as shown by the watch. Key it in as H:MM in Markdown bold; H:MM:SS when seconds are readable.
**9:24**
